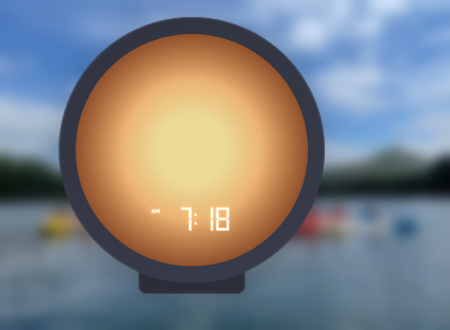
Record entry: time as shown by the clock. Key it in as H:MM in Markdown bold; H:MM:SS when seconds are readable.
**7:18**
